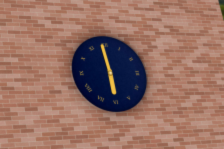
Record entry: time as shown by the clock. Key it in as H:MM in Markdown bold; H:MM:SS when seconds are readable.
**5:59**
